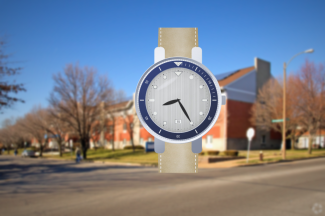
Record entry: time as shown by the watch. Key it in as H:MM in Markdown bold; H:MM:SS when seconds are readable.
**8:25**
